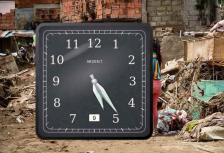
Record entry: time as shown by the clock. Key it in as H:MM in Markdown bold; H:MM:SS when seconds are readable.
**5:24**
